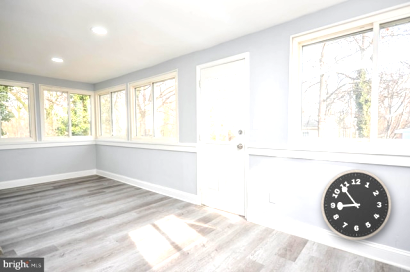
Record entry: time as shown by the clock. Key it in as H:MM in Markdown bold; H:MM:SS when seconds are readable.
**8:54**
